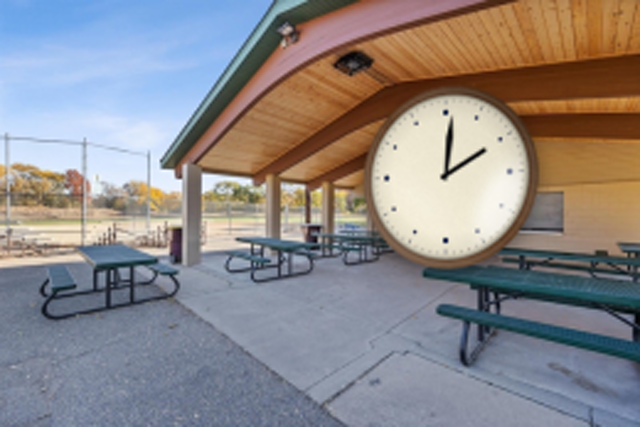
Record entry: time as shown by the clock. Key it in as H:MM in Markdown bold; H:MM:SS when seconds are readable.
**2:01**
